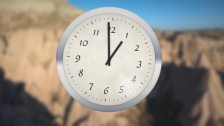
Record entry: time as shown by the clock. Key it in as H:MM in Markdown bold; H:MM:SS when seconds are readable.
**12:59**
